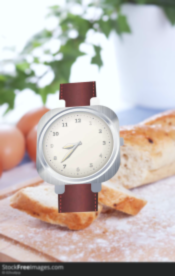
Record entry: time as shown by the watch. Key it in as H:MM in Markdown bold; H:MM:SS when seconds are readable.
**8:37**
